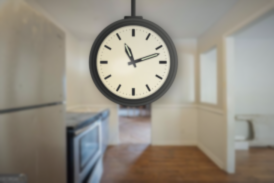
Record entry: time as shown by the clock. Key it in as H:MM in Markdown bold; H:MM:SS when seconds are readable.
**11:12**
